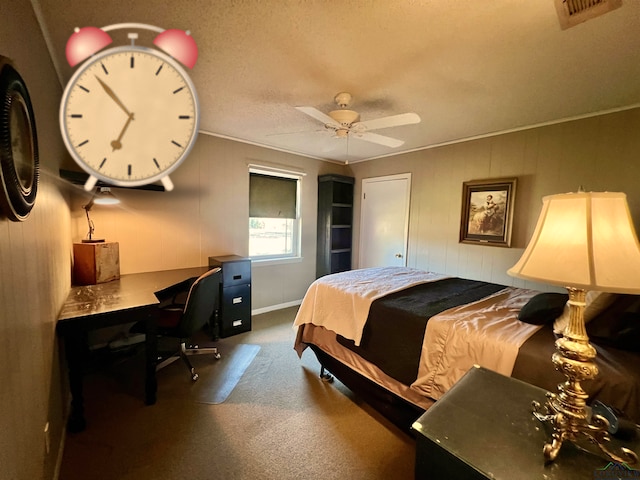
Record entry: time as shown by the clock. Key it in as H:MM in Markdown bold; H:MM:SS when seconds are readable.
**6:53**
